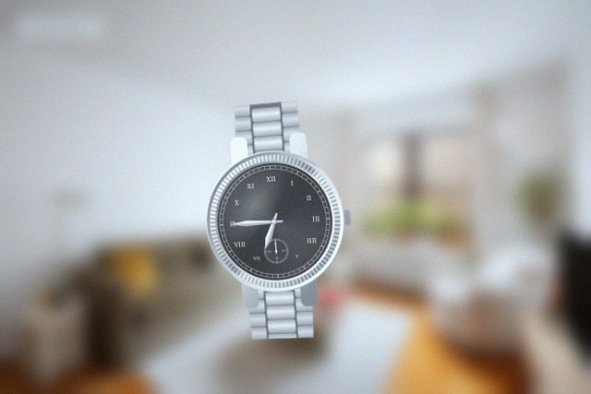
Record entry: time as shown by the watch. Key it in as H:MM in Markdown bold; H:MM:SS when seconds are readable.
**6:45**
